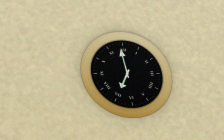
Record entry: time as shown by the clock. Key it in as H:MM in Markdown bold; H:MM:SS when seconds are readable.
**6:59**
